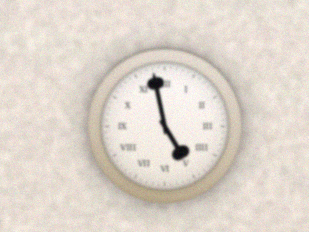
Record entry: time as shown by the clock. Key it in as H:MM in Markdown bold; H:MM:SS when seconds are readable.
**4:58**
